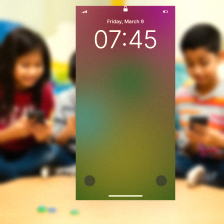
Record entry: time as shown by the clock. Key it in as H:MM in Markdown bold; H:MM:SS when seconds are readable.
**7:45**
